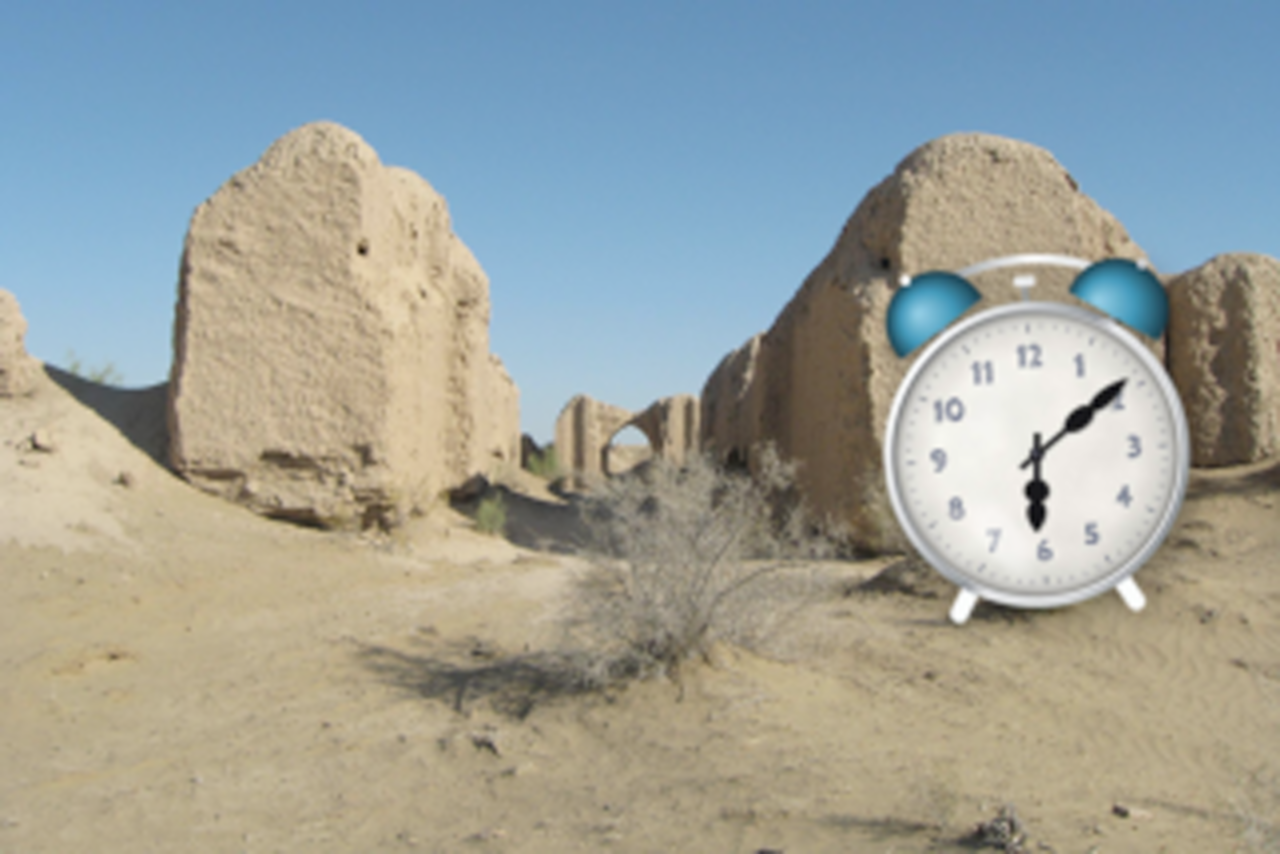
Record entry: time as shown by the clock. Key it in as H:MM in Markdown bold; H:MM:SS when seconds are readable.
**6:09**
